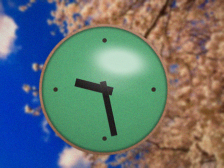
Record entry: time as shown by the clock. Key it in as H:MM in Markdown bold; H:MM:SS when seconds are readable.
**9:28**
